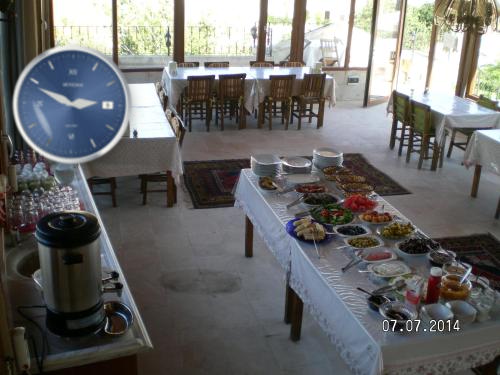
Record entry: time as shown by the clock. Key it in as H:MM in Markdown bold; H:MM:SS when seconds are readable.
**2:49**
